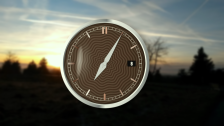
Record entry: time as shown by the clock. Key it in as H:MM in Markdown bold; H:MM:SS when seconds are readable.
**7:05**
